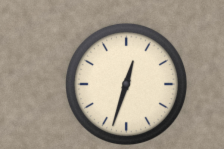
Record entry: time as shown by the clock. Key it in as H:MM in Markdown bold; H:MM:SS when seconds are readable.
**12:33**
